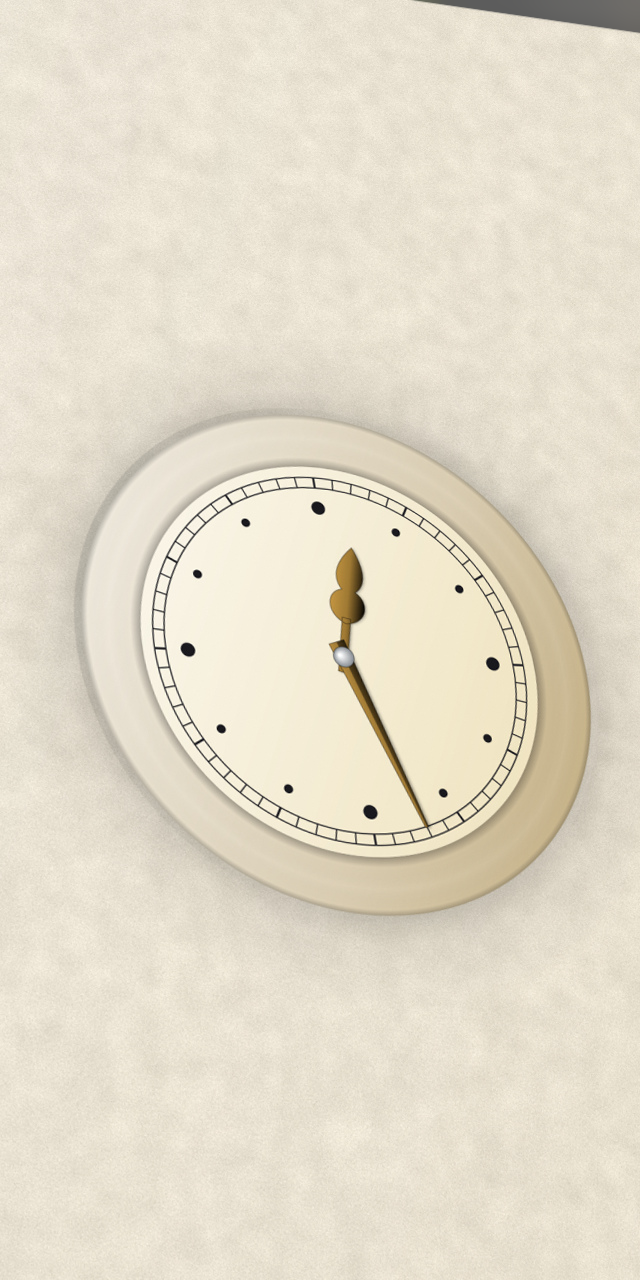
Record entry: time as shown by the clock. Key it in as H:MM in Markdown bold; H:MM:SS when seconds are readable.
**12:27**
